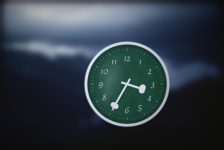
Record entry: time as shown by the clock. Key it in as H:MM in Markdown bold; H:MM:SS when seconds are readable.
**3:35**
